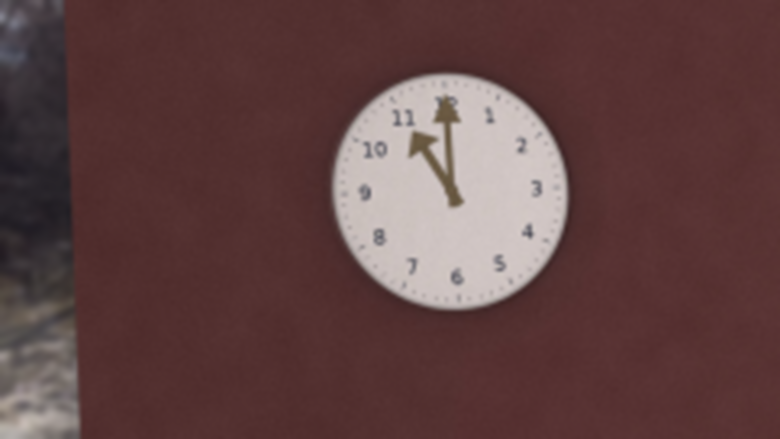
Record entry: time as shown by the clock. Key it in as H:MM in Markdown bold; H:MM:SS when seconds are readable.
**11:00**
